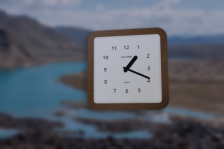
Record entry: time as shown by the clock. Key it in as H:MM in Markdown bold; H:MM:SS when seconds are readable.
**1:19**
